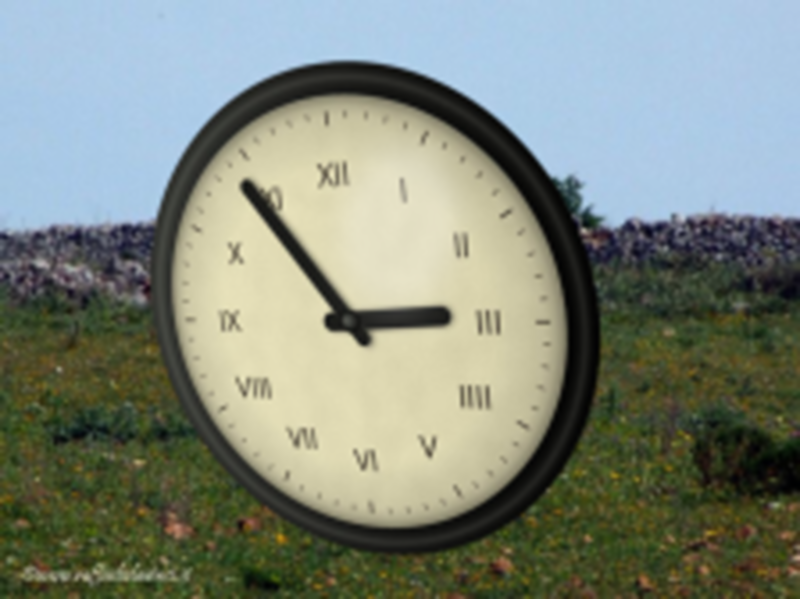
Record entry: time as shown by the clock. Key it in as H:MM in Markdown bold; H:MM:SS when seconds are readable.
**2:54**
